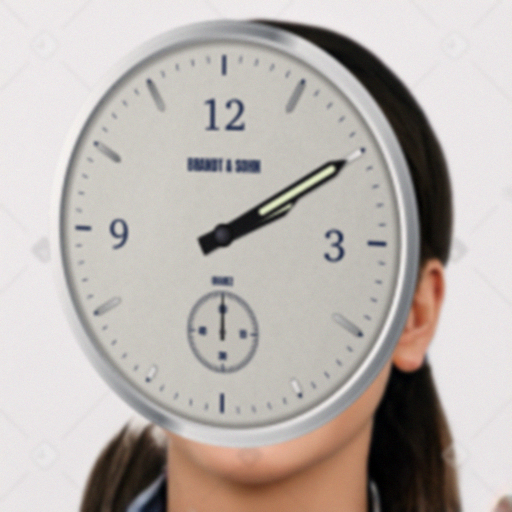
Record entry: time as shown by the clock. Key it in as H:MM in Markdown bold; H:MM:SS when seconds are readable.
**2:10**
